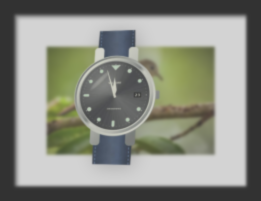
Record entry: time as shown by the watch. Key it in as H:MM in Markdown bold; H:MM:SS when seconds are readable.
**11:57**
